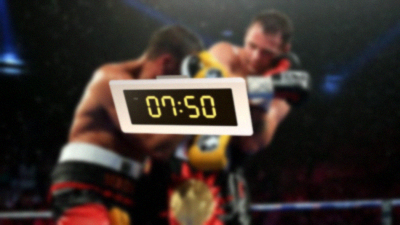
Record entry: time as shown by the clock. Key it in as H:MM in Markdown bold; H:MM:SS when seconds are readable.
**7:50**
